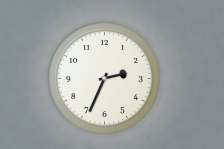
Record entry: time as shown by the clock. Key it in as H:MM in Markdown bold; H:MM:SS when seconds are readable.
**2:34**
